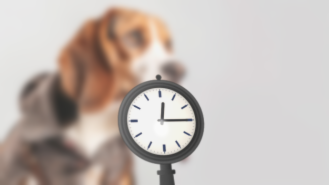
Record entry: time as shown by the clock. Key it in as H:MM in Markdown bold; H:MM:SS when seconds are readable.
**12:15**
